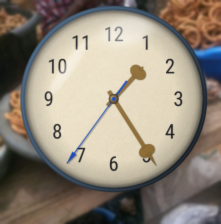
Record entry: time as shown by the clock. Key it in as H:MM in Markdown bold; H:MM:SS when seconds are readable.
**1:24:36**
